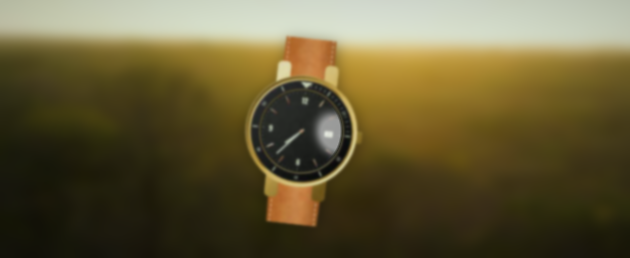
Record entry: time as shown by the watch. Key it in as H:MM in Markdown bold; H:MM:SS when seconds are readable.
**7:37**
